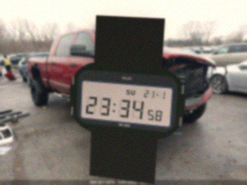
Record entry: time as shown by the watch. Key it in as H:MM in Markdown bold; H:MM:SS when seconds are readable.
**23:34**
